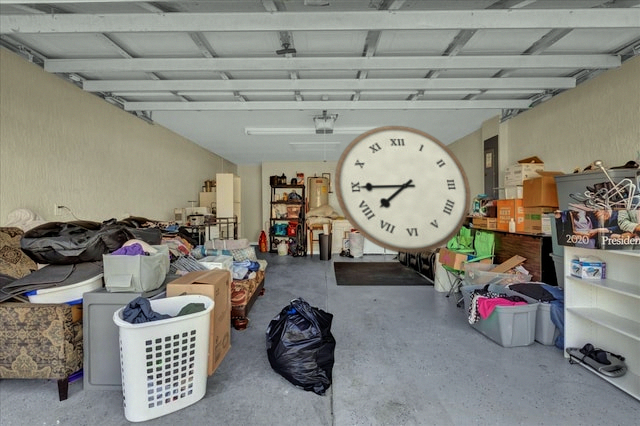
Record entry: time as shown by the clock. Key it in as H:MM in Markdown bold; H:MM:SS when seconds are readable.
**7:45**
